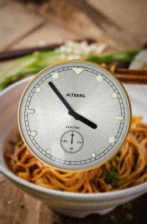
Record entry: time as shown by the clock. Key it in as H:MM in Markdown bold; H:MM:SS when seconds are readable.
**3:53**
